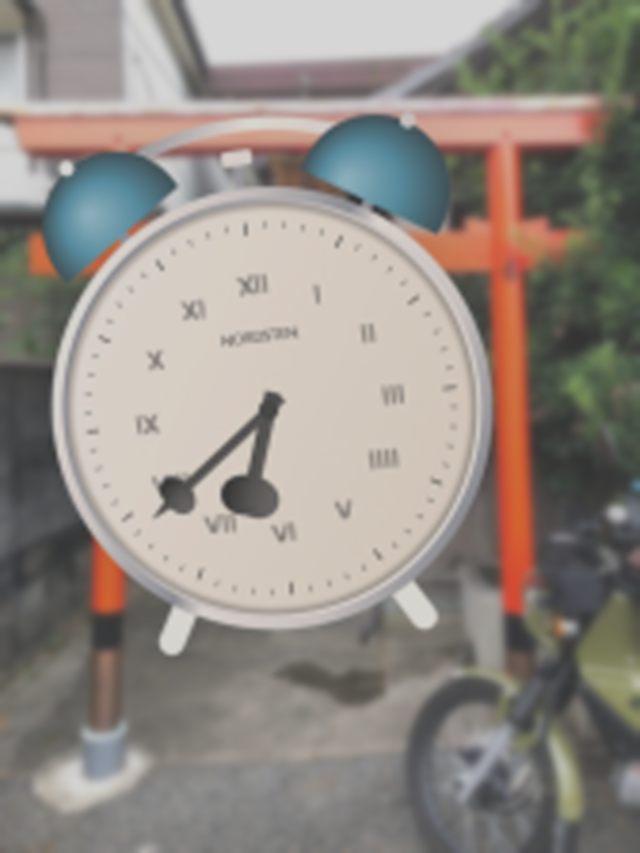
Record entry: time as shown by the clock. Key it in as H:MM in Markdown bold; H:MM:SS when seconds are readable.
**6:39**
